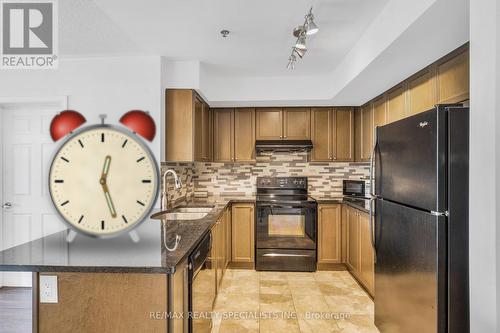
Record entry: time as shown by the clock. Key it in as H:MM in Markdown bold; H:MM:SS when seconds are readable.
**12:27**
